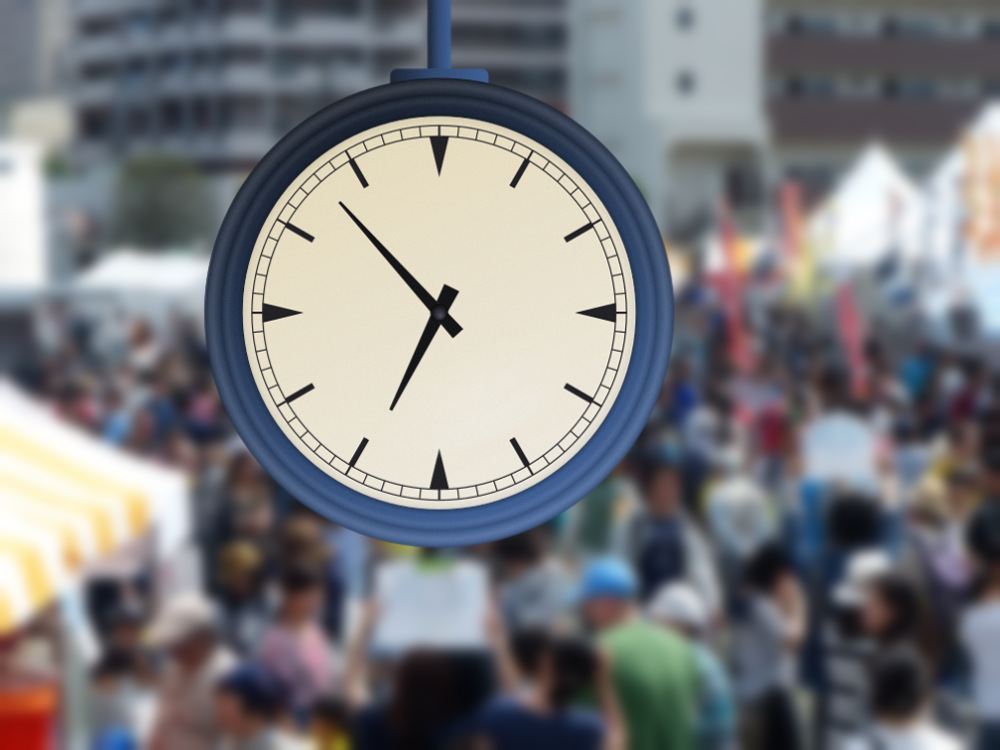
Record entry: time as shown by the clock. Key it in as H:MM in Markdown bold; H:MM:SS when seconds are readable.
**6:53**
